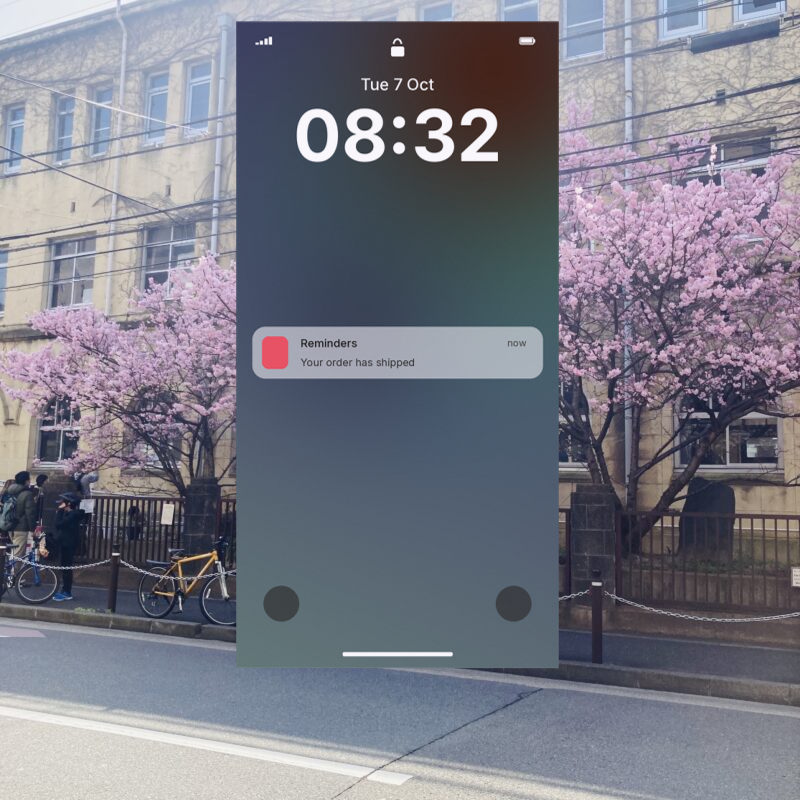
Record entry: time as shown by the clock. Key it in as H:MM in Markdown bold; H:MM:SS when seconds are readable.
**8:32**
